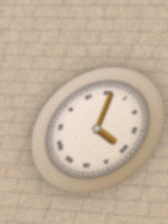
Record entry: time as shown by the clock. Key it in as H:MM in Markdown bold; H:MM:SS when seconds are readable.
**4:01**
